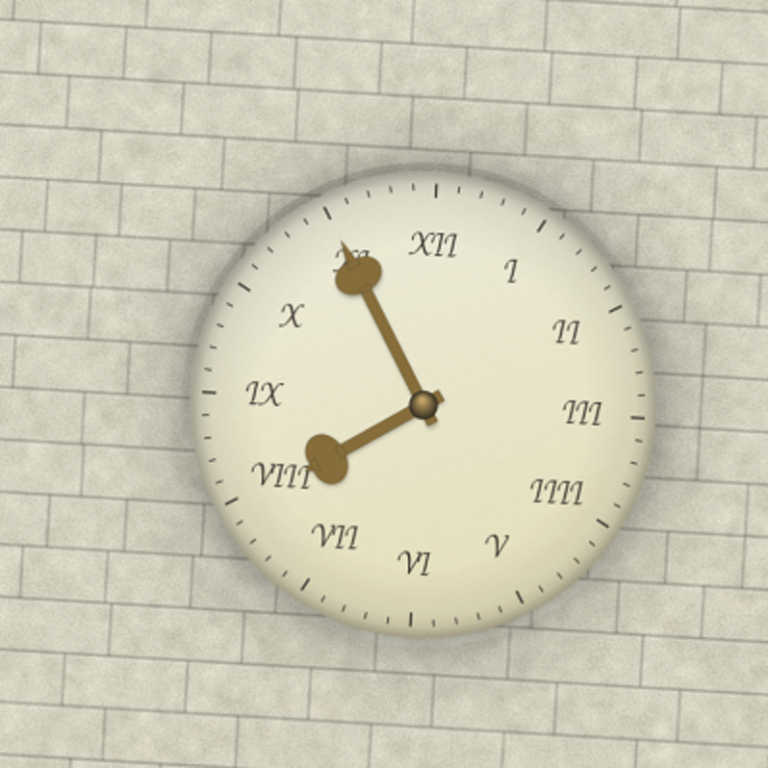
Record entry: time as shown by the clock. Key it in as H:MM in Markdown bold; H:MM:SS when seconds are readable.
**7:55**
